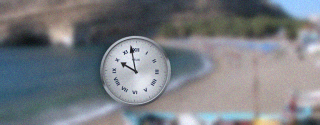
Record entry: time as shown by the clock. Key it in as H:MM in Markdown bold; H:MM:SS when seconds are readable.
**9:58**
